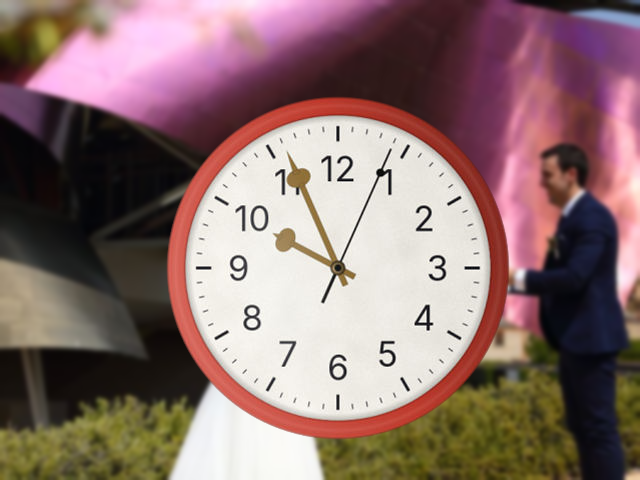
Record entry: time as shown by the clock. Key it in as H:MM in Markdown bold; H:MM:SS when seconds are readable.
**9:56:04**
